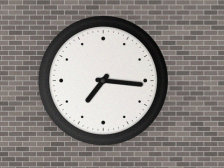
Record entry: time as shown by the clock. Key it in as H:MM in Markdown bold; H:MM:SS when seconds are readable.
**7:16**
